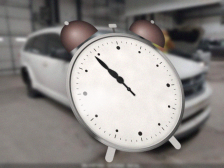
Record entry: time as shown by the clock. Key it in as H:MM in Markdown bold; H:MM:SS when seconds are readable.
**10:54**
